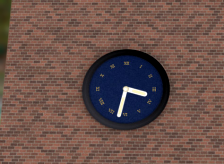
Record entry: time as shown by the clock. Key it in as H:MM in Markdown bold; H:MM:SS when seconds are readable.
**3:32**
